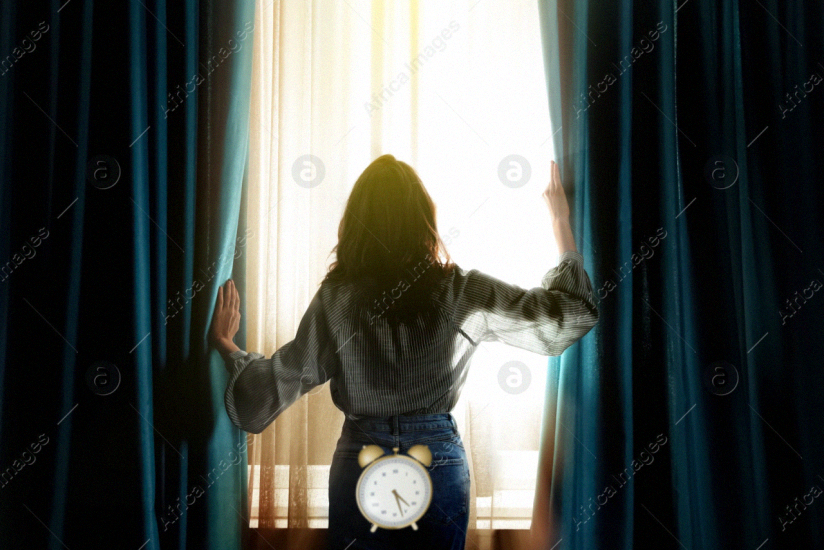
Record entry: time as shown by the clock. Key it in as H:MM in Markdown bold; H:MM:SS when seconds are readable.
**4:27**
